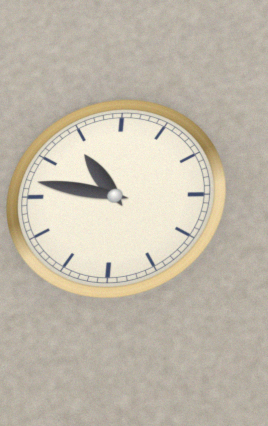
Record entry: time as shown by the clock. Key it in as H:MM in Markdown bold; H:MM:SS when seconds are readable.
**10:47**
